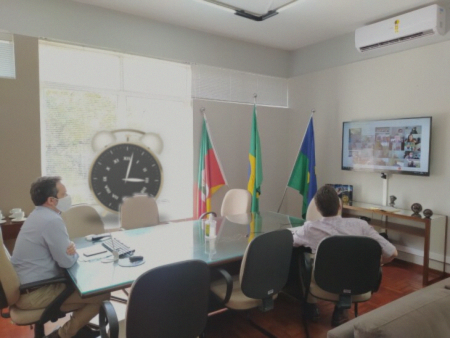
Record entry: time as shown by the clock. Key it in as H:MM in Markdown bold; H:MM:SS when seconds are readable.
**3:02**
